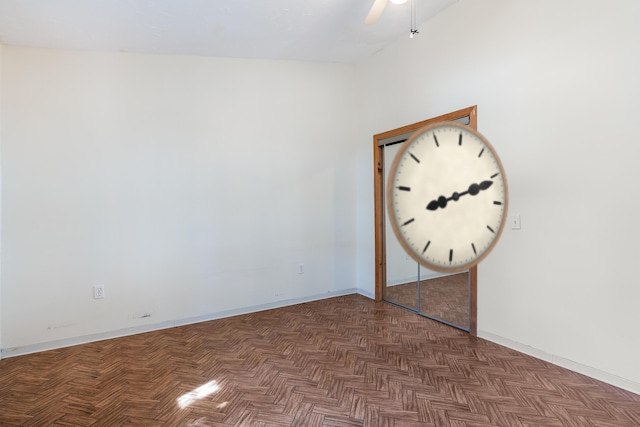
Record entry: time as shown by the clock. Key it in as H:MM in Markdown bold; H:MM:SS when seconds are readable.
**8:11**
